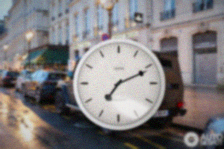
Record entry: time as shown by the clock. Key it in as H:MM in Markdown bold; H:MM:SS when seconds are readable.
**7:11**
